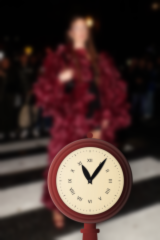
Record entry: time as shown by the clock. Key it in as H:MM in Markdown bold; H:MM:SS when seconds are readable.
**11:06**
